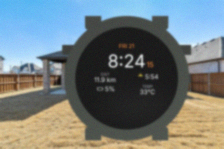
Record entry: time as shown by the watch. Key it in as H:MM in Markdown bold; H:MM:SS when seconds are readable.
**8:24**
